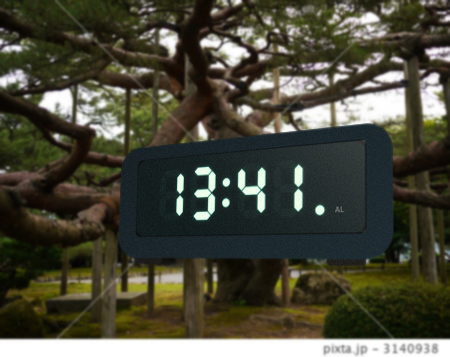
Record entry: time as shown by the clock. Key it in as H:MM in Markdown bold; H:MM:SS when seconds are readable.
**13:41**
